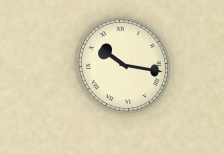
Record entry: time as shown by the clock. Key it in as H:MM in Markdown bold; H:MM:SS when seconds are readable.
**10:17**
